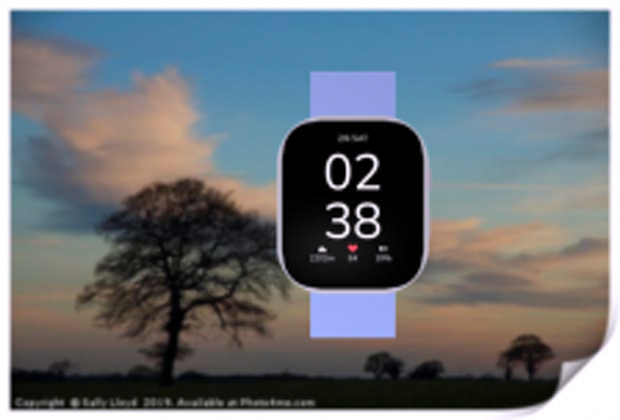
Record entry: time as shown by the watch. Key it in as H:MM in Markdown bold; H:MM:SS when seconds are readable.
**2:38**
